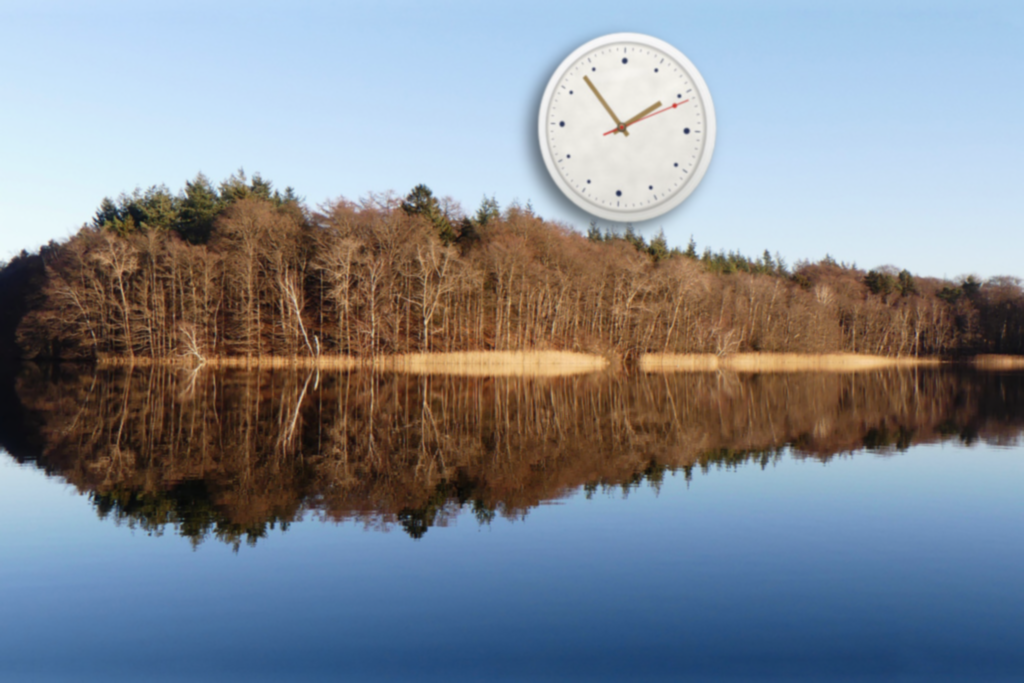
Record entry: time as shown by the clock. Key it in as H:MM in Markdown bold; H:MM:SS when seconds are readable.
**1:53:11**
